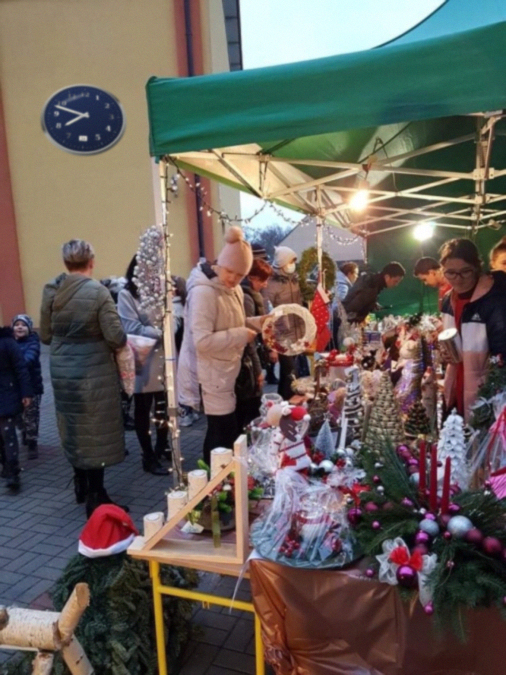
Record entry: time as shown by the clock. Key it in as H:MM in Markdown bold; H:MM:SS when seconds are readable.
**7:48**
